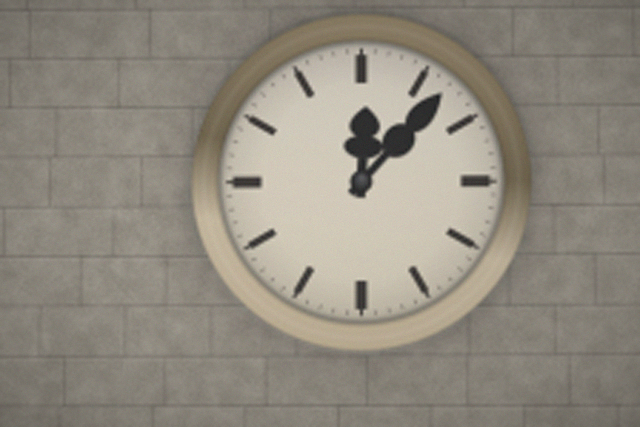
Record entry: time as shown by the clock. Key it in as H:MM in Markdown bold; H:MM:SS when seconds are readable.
**12:07**
